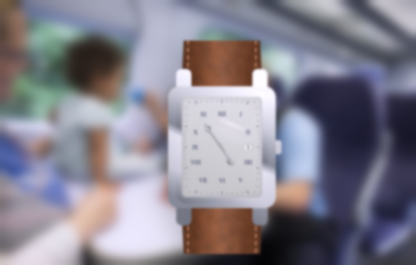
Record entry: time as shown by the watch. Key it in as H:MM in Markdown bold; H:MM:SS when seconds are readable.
**4:54**
